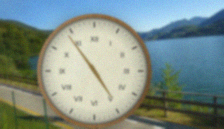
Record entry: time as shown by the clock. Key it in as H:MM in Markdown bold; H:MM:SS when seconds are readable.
**4:54**
